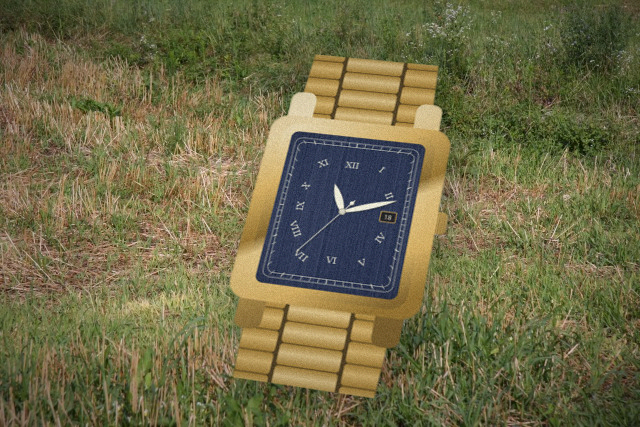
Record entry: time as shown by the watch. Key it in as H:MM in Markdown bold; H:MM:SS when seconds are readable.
**11:11:36**
